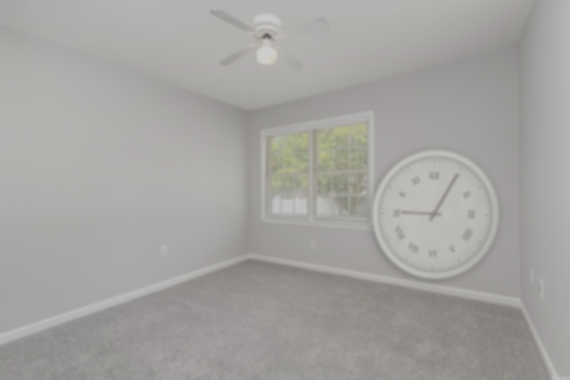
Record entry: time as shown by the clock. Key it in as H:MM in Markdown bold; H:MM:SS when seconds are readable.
**9:05**
